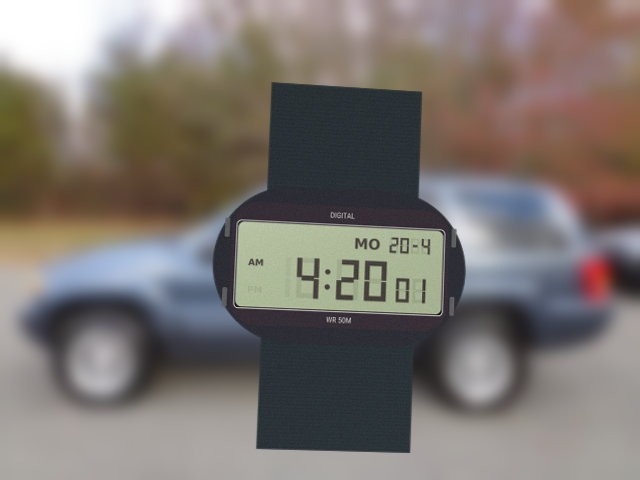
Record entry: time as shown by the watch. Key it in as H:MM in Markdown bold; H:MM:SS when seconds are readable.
**4:20:01**
